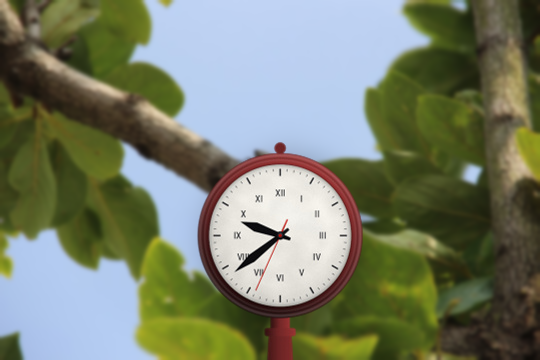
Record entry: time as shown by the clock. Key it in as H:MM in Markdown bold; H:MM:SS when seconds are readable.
**9:38:34**
